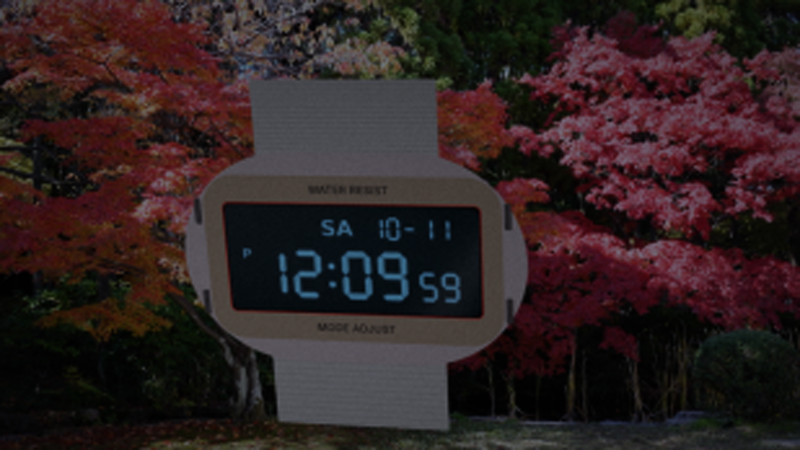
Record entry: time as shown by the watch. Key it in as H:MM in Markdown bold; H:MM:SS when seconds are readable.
**12:09:59**
